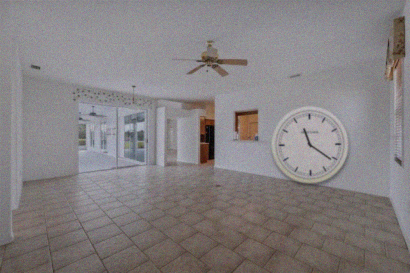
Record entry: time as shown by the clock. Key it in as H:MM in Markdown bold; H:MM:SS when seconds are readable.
**11:21**
